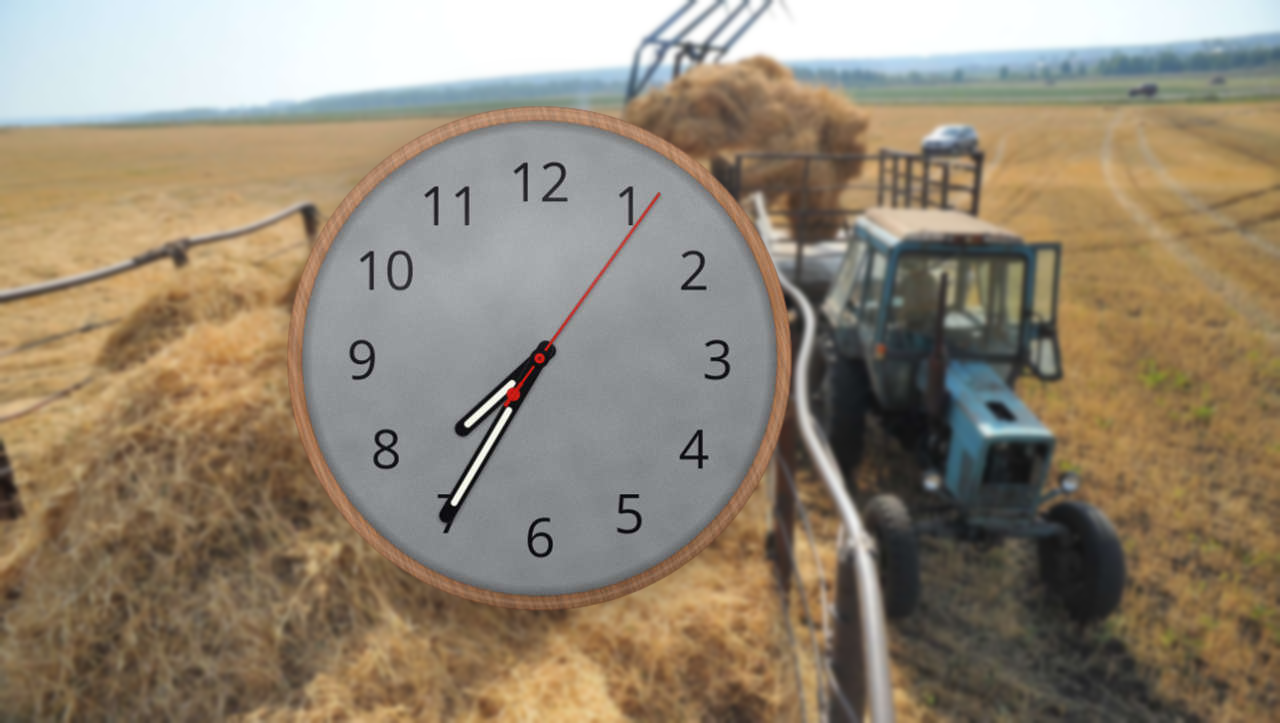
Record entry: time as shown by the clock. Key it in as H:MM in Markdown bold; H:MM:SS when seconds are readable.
**7:35:06**
